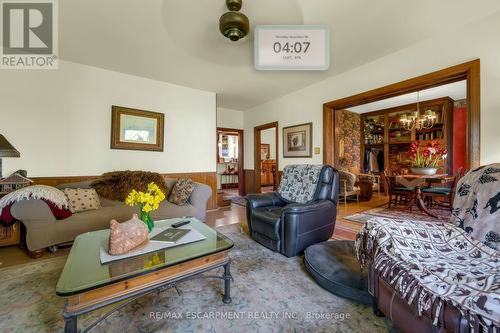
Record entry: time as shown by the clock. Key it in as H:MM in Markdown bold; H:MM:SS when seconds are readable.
**4:07**
